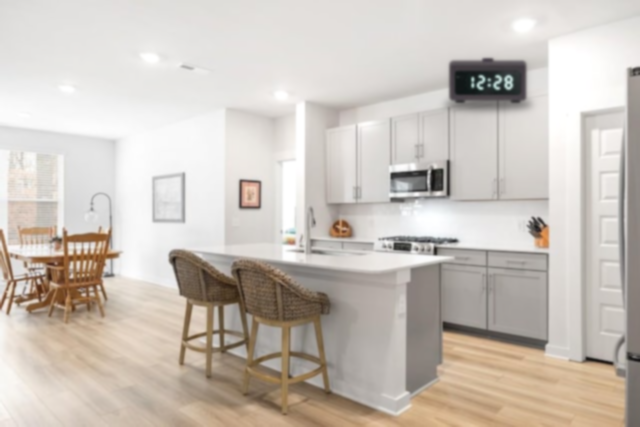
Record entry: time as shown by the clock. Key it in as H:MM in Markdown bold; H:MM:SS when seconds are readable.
**12:28**
